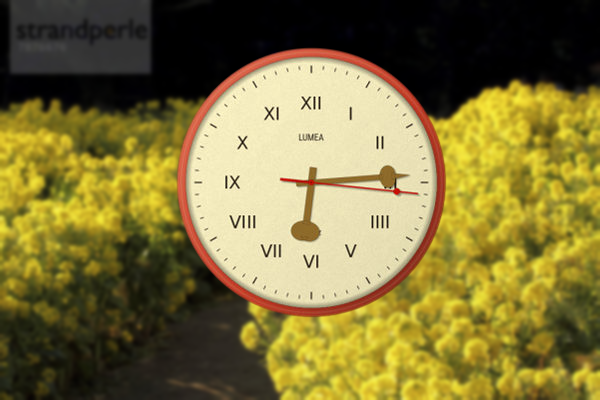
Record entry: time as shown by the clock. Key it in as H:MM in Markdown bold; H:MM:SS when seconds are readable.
**6:14:16**
